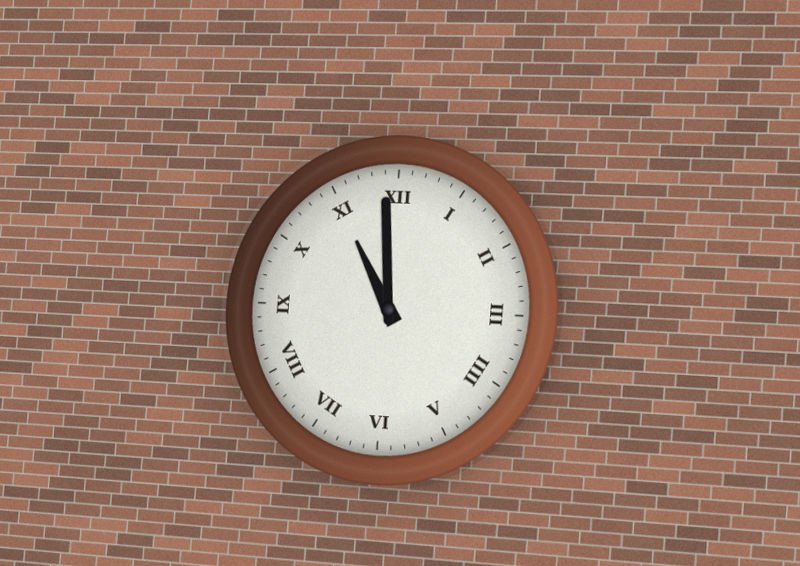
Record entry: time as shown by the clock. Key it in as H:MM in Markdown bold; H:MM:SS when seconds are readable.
**10:59**
